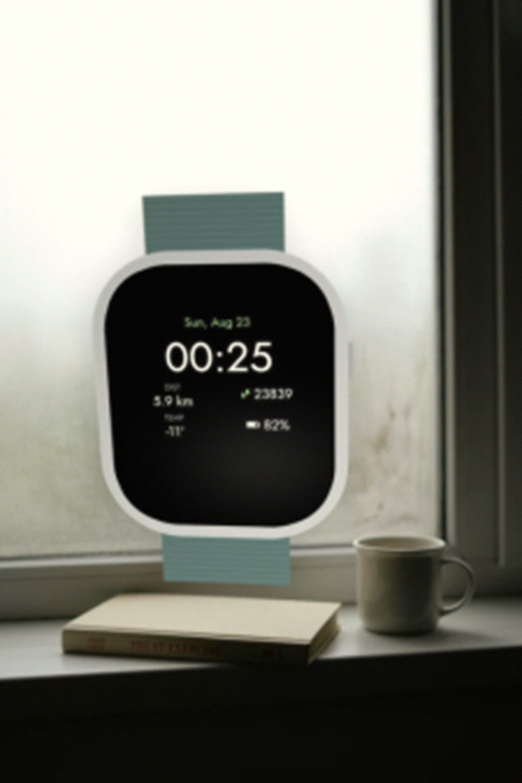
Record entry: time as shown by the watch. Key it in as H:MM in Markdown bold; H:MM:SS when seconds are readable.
**0:25**
